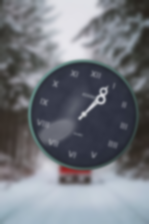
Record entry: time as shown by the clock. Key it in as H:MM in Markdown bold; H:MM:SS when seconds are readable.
**1:04**
